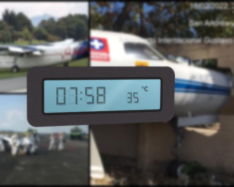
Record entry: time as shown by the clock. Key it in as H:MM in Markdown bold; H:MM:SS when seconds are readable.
**7:58**
